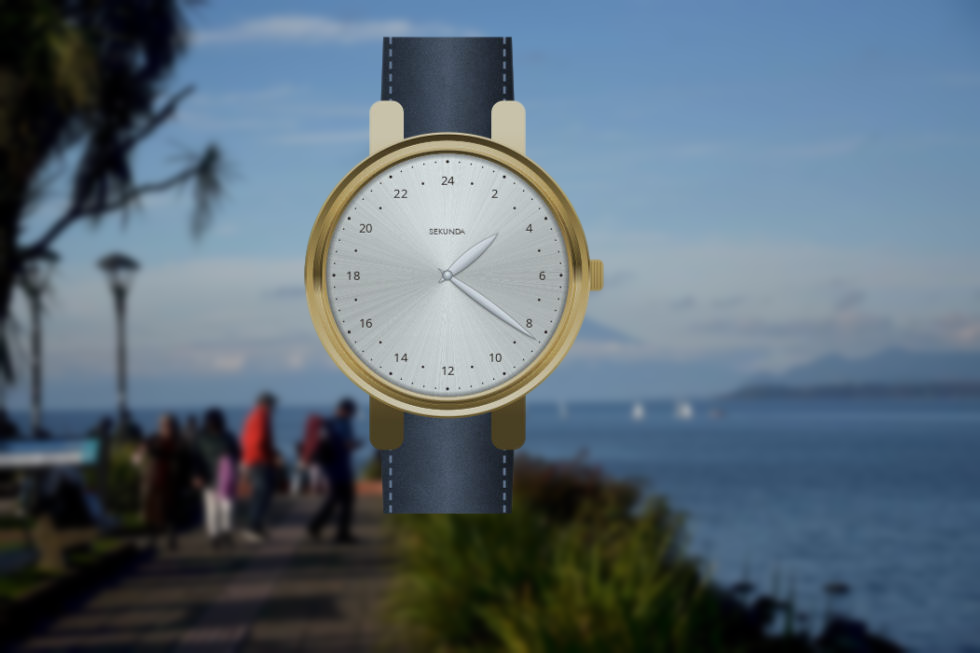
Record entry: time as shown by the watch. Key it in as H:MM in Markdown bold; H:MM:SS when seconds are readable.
**3:21**
